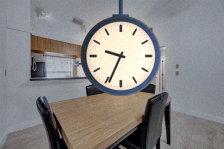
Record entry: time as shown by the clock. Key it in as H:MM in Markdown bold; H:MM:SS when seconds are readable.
**9:34**
